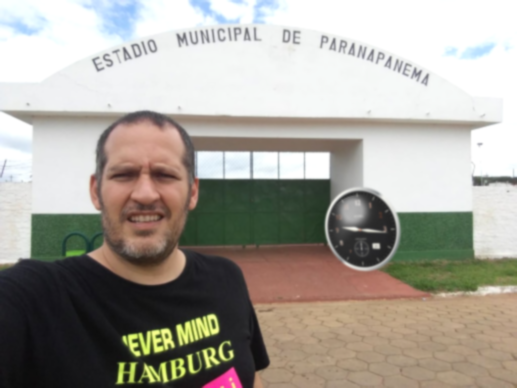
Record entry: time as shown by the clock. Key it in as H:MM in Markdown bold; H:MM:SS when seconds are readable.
**9:16**
